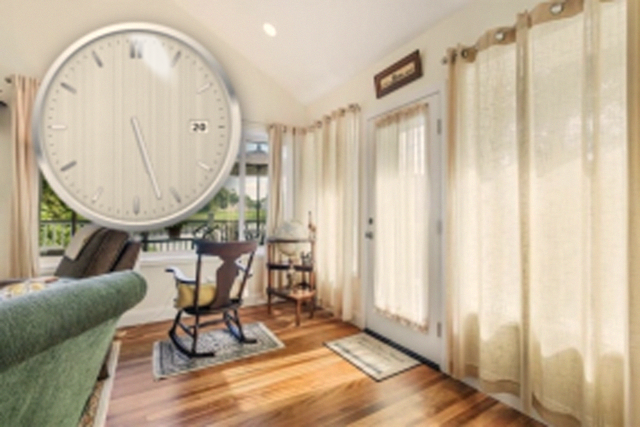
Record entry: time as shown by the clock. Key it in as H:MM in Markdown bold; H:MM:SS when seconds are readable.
**5:27**
